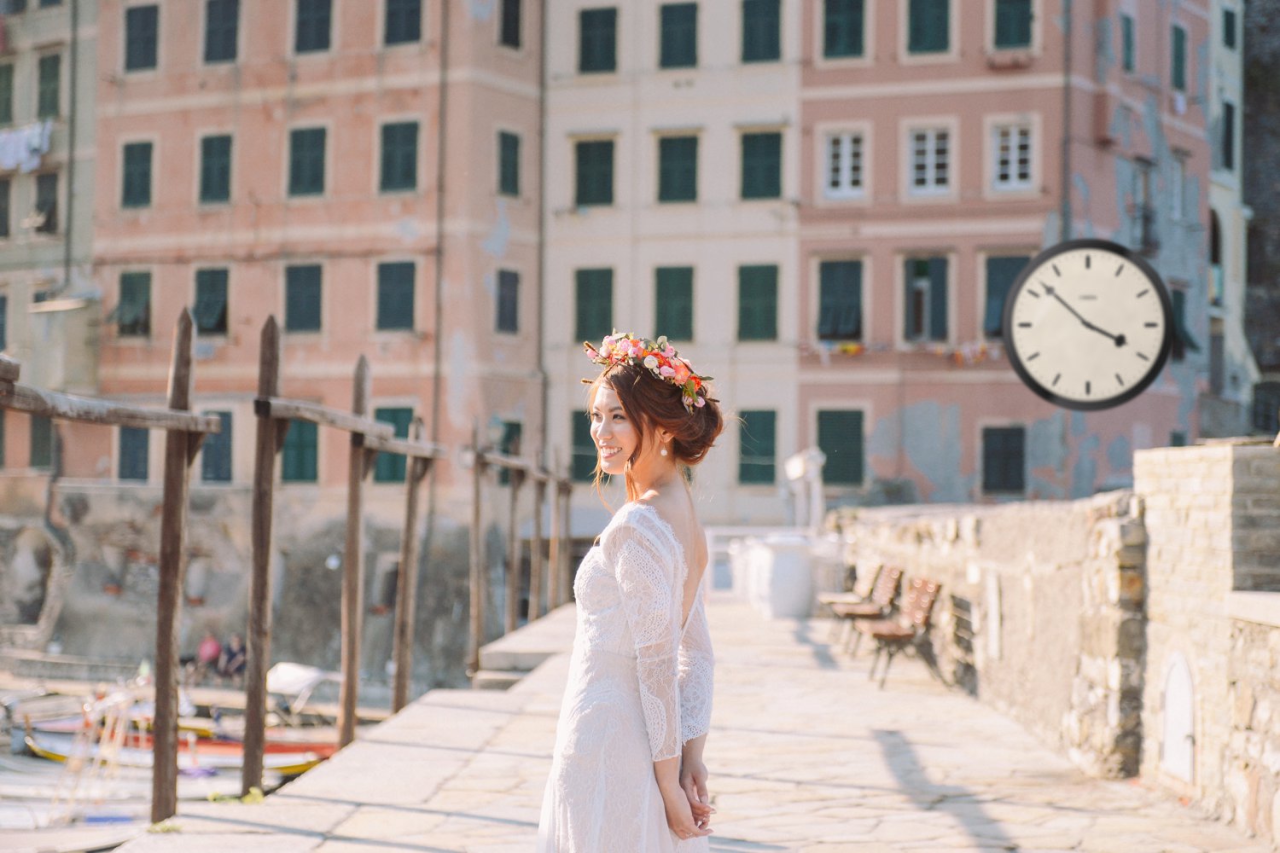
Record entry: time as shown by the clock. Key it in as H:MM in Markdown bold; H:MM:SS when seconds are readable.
**3:52**
